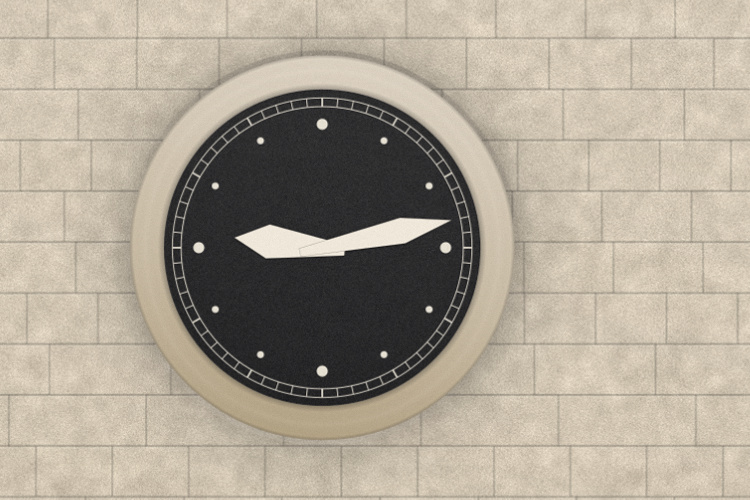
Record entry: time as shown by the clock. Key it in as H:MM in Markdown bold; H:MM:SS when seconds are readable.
**9:13**
